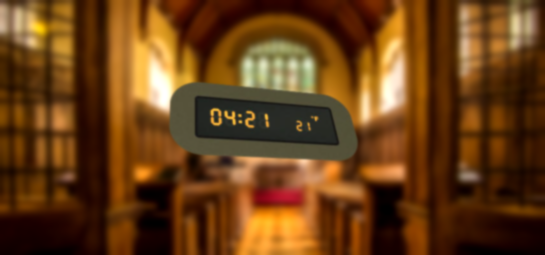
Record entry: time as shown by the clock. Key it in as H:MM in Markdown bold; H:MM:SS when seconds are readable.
**4:21**
